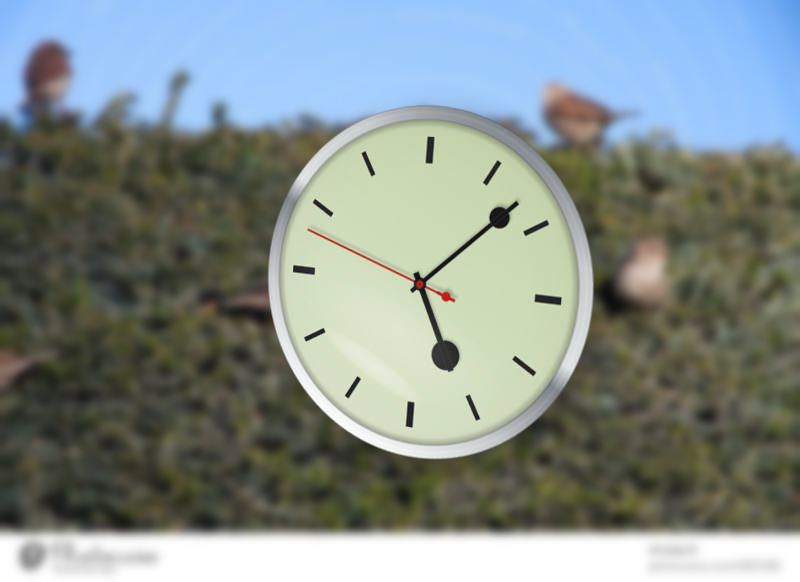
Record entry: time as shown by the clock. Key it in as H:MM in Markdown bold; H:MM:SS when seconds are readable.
**5:07:48**
